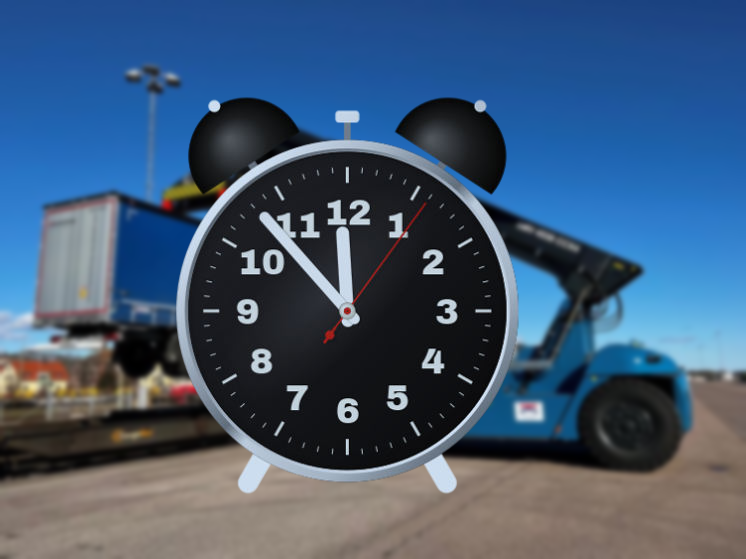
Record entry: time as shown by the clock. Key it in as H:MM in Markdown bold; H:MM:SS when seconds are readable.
**11:53:06**
